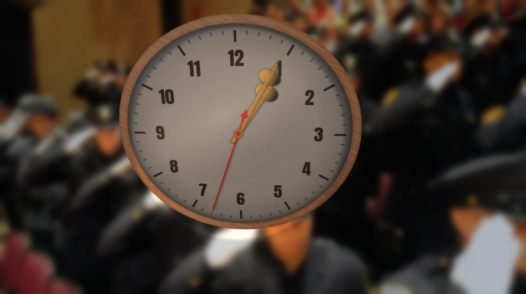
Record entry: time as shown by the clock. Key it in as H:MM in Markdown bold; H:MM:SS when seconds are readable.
**1:04:33**
